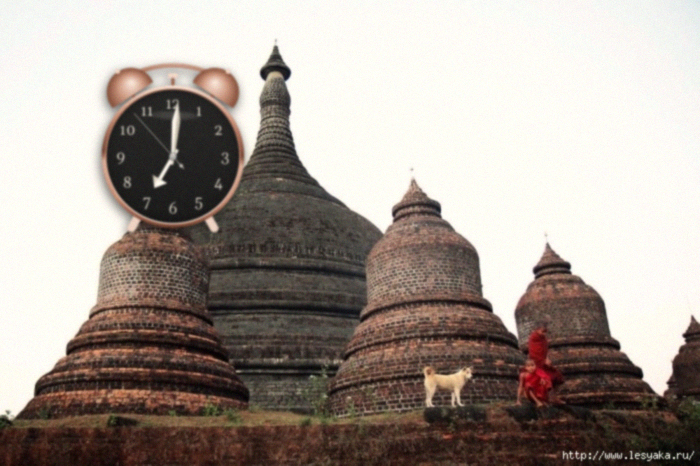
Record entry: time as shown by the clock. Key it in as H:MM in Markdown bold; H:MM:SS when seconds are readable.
**7:00:53**
